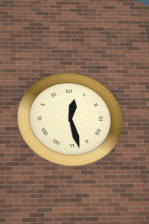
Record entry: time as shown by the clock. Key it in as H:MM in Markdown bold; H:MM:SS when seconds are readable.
**12:28**
